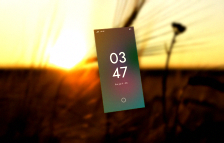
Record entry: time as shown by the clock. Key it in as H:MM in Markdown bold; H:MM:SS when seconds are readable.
**3:47**
